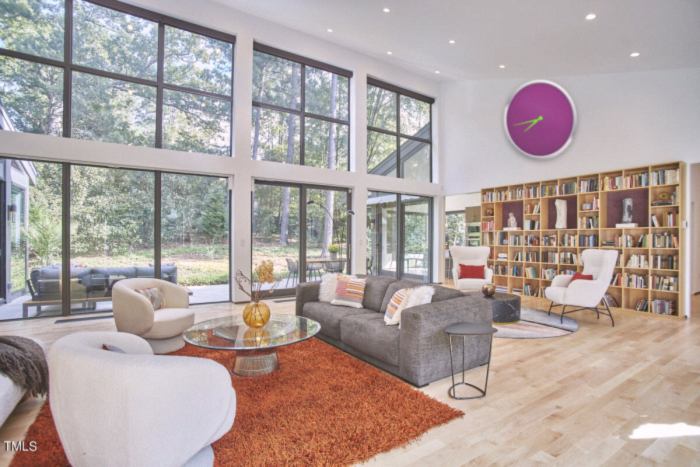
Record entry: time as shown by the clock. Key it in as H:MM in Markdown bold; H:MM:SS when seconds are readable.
**7:43**
